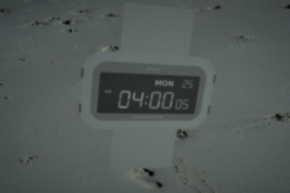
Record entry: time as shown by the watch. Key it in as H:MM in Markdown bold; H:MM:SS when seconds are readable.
**4:00:05**
